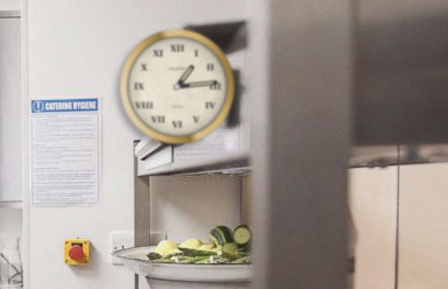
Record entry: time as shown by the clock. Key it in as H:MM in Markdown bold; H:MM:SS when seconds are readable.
**1:14**
